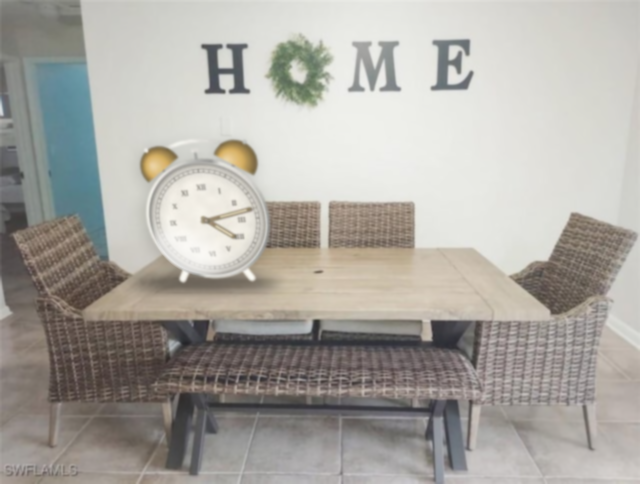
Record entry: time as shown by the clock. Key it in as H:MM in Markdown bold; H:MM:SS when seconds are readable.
**4:13**
